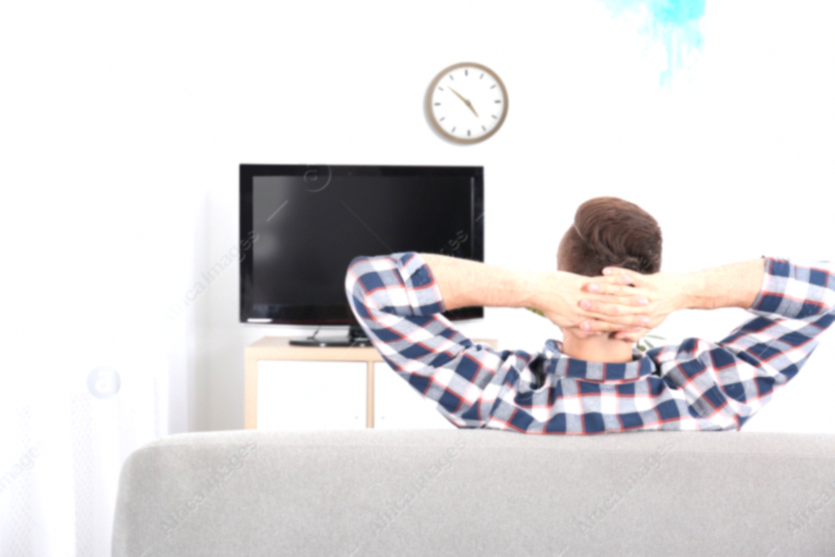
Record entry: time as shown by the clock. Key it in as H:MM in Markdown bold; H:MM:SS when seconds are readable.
**4:52**
